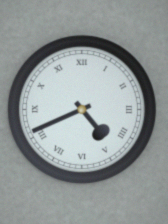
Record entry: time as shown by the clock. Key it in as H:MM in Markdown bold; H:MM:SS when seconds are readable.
**4:41**
